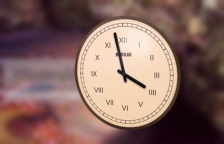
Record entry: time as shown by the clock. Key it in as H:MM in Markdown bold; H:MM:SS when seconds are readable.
**3:58**
